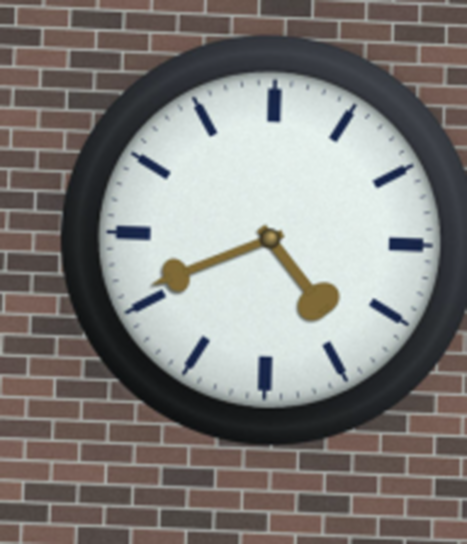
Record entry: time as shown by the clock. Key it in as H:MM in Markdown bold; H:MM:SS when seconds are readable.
**4:41**
